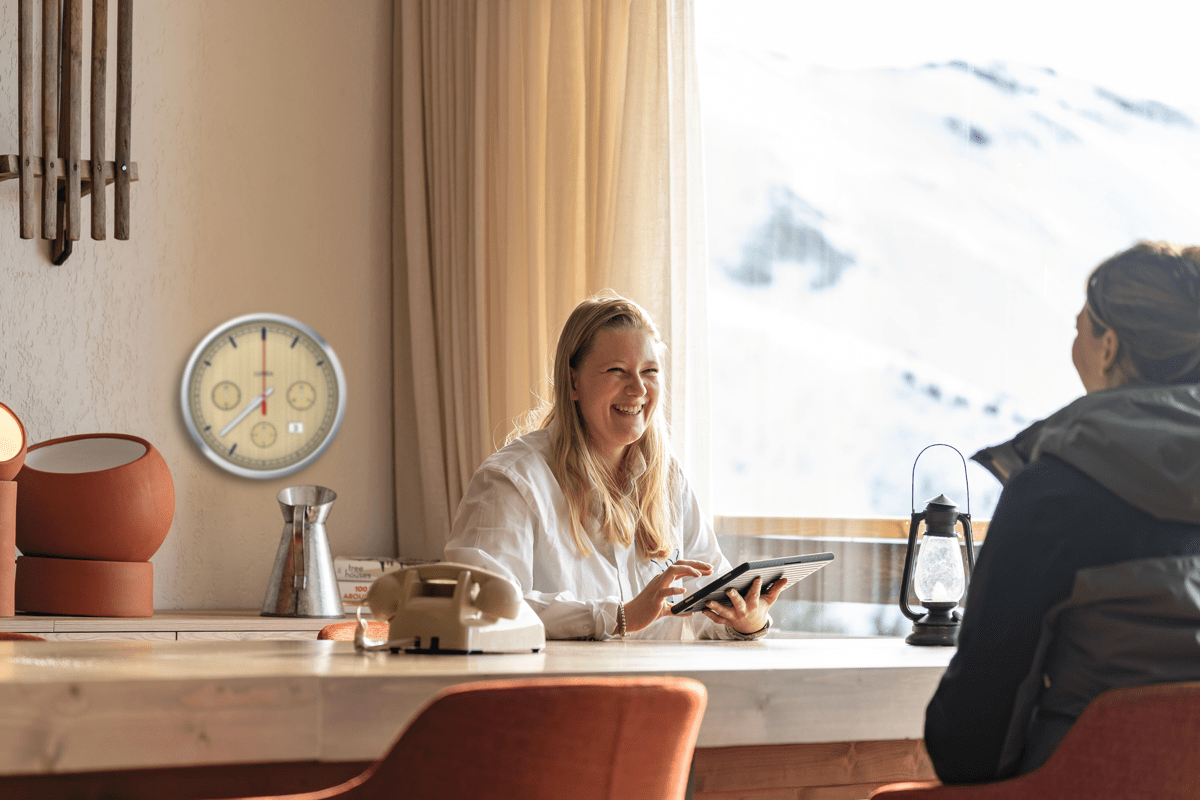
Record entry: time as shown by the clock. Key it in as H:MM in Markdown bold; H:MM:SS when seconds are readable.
**7:38**
